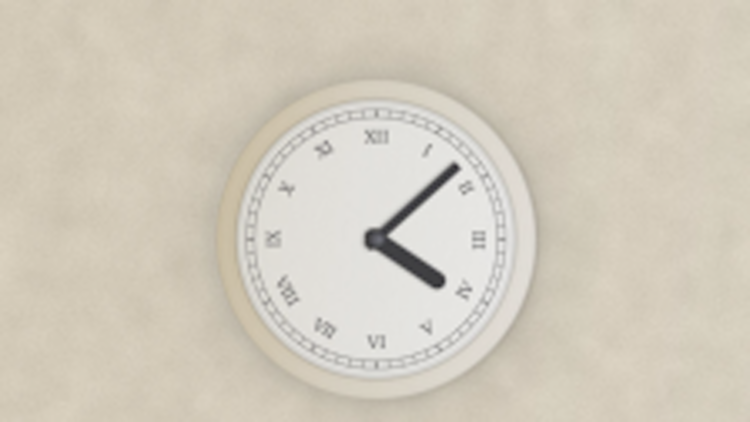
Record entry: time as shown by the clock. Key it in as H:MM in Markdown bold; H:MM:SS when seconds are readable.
**4:08**
